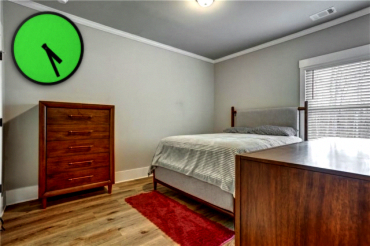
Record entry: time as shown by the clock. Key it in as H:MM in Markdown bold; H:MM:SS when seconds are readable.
**4:26**
